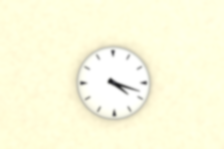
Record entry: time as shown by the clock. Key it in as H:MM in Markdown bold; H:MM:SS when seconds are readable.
**4:18**
